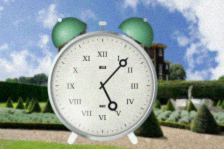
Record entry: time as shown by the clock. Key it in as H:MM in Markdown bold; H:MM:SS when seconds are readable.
**5:07**
